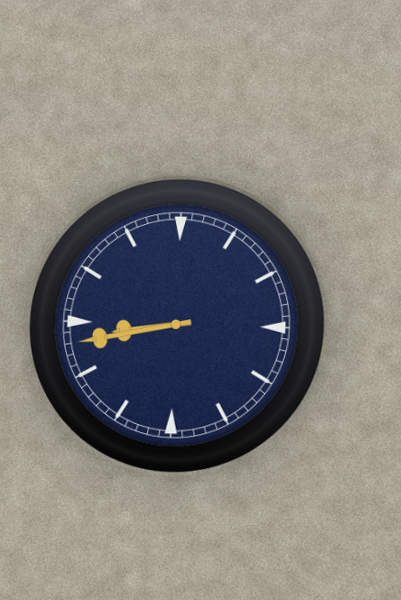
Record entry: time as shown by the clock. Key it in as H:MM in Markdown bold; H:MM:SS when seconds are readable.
**8:43**
